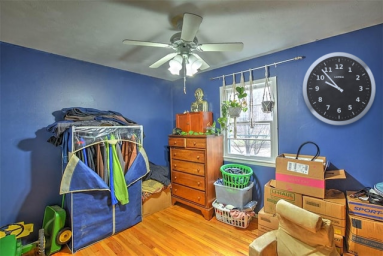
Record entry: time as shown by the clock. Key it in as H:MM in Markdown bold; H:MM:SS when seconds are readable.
**9:53**
